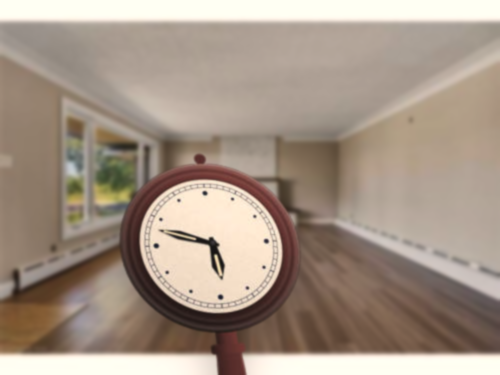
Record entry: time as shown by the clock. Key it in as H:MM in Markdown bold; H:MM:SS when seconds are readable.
**5:48**
